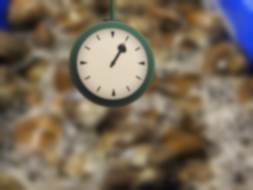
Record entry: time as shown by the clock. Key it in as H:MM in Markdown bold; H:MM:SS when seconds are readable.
**1:05**
